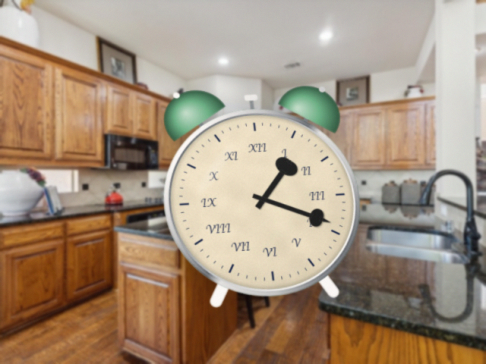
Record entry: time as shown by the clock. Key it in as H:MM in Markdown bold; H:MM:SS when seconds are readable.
**1:19**
